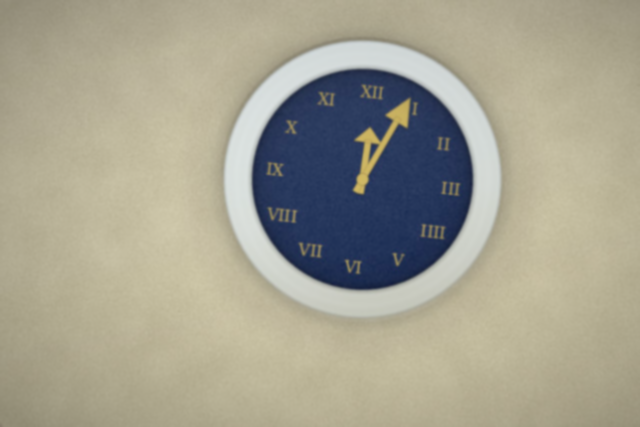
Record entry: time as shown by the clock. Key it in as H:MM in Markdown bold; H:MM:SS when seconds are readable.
**12:04**
